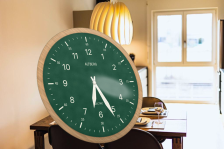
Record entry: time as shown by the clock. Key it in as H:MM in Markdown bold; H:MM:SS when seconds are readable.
**6:26**
